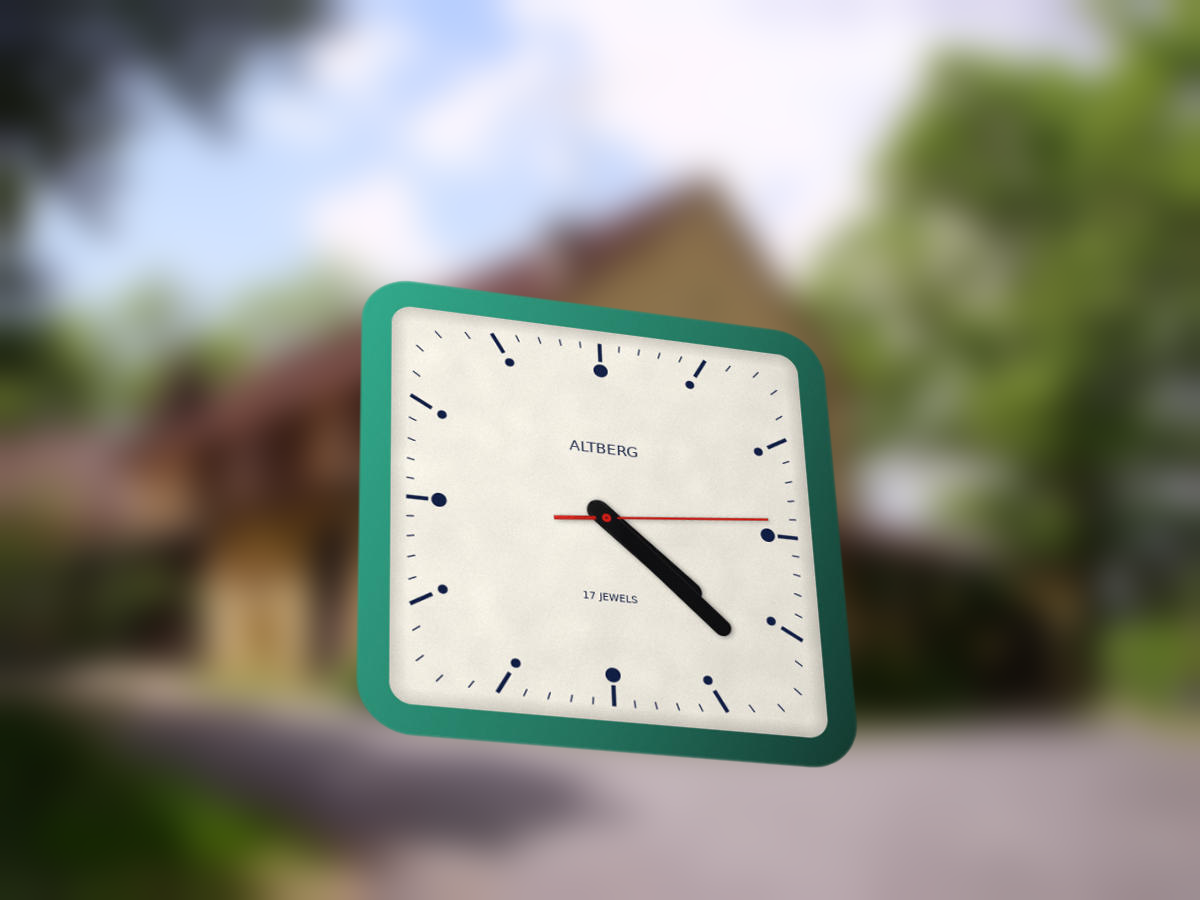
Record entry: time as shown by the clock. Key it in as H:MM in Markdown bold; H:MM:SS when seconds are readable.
**4:22:14**
